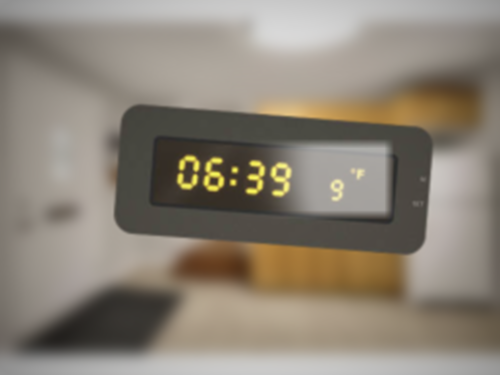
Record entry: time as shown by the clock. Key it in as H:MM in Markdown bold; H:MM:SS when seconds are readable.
**6:39**
